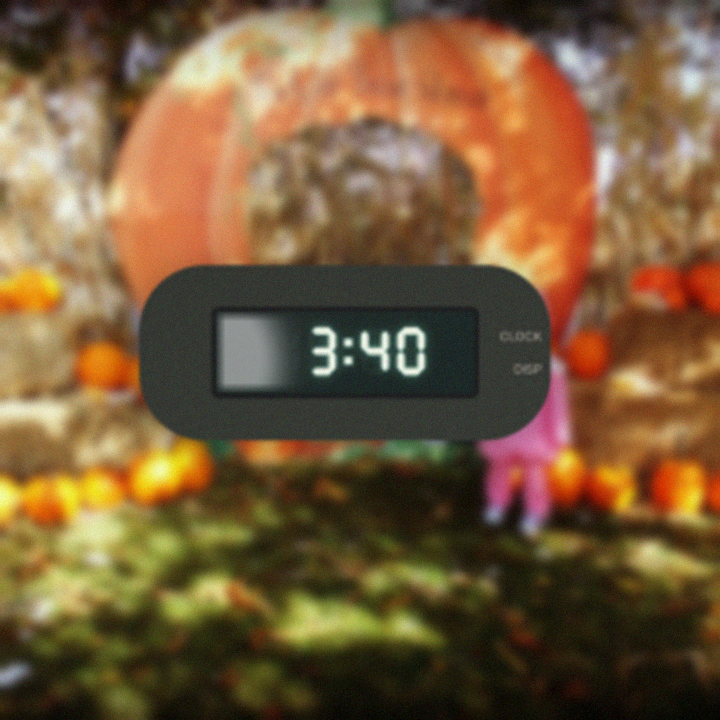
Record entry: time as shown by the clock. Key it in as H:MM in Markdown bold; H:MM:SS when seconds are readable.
**3:40**
